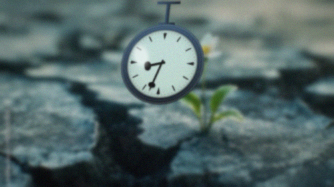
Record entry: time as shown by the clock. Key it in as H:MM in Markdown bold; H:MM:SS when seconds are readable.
**8:33**
